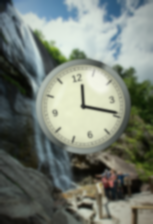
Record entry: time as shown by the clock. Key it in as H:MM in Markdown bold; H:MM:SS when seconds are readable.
**12:19**
